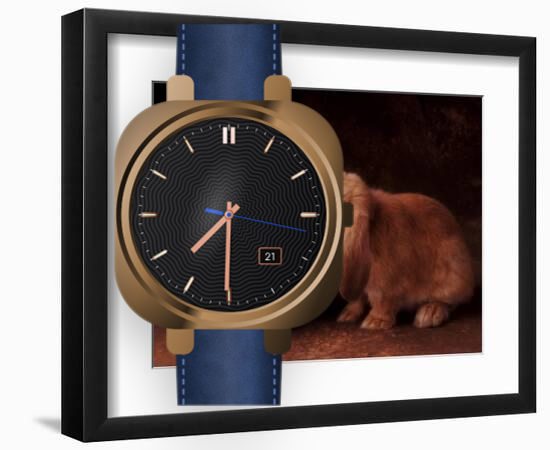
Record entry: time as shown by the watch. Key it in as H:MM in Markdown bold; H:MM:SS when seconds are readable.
**7:30:17**
